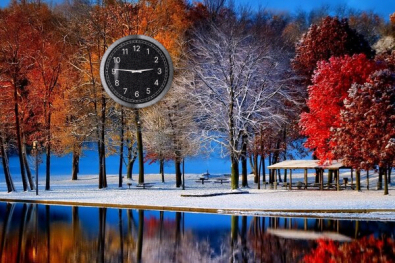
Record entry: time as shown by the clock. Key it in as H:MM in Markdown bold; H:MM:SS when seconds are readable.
**2:46**
